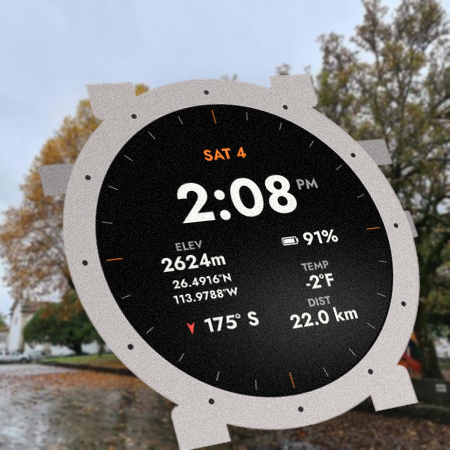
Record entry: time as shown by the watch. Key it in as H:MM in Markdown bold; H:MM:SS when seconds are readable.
**2:08**
